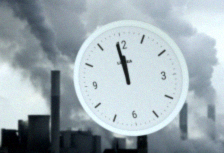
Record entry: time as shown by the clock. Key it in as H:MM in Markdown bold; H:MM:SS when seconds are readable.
**11:59**
